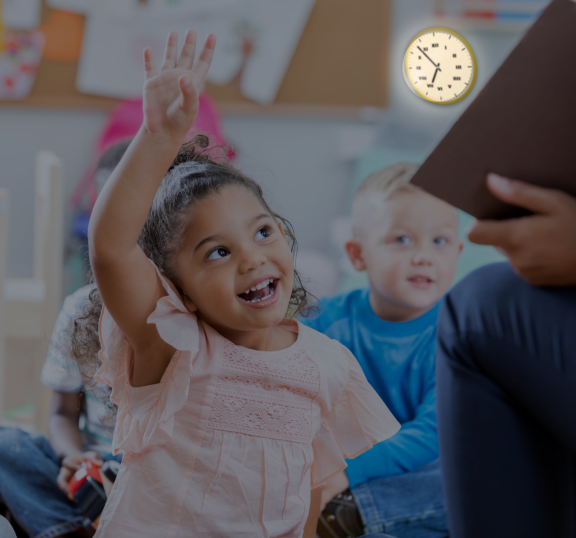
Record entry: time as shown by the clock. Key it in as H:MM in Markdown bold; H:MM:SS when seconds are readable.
**6:53**
